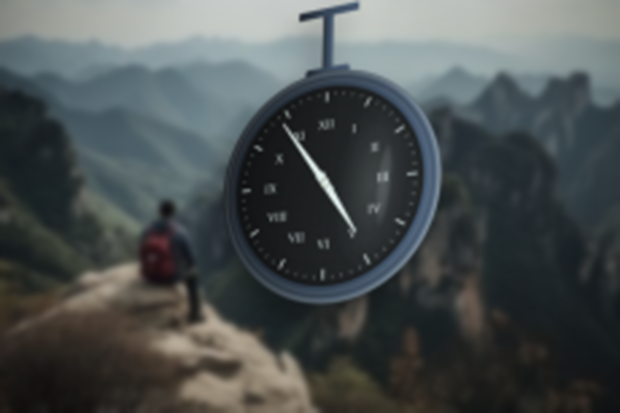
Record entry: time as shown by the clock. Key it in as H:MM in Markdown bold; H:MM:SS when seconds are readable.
**4:54**
